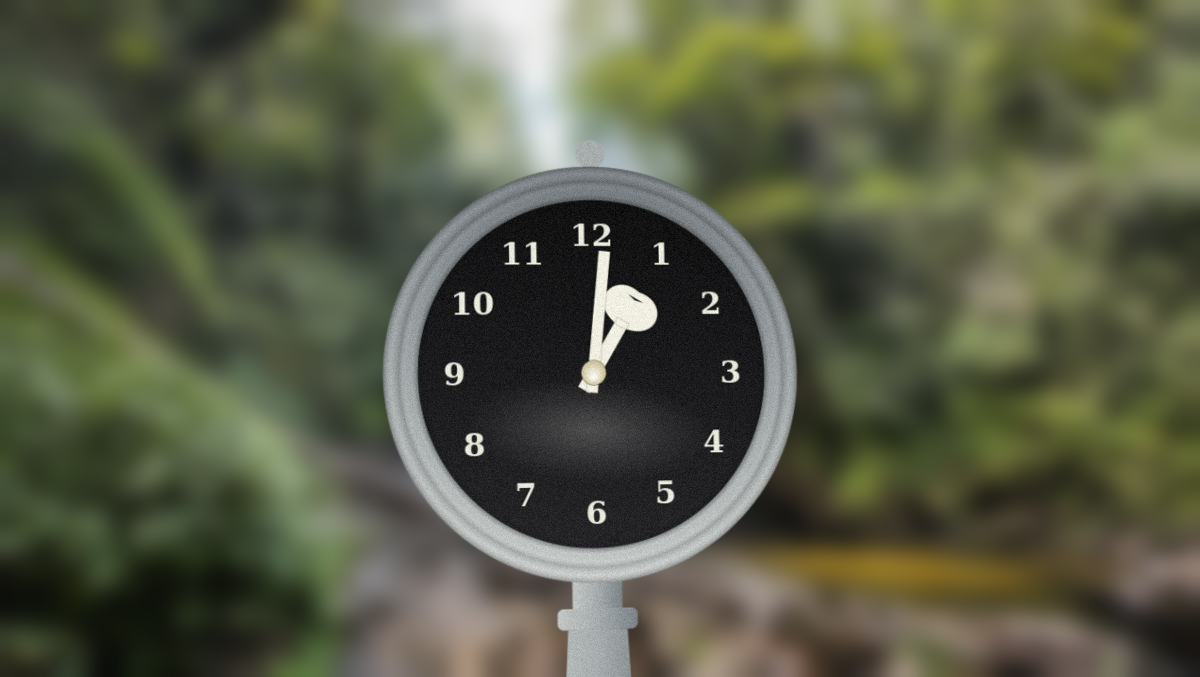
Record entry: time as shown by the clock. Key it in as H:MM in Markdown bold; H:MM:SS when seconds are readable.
**1:01**
